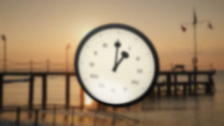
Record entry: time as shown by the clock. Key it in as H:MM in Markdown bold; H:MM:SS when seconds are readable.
**1:00**
